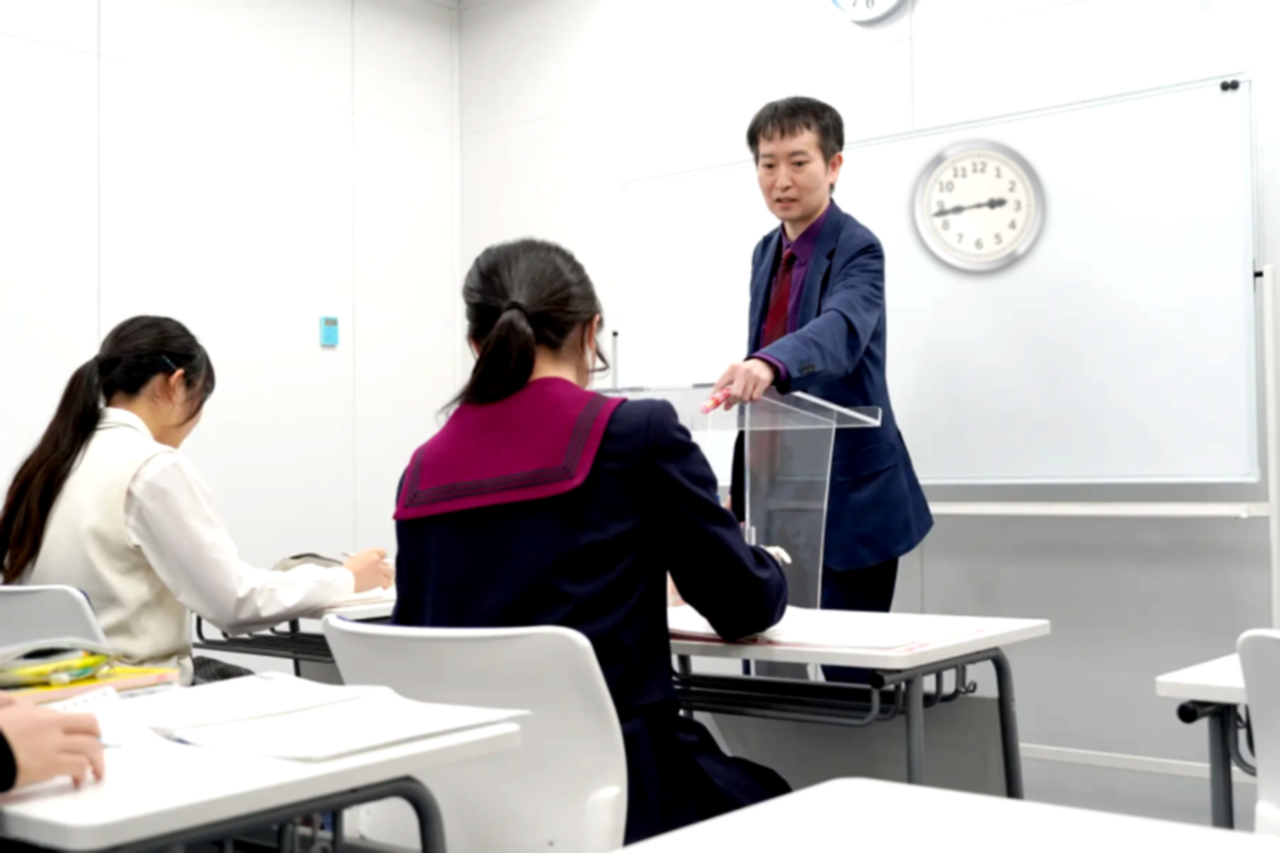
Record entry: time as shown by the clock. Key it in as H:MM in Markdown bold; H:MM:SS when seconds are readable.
**2:43**
